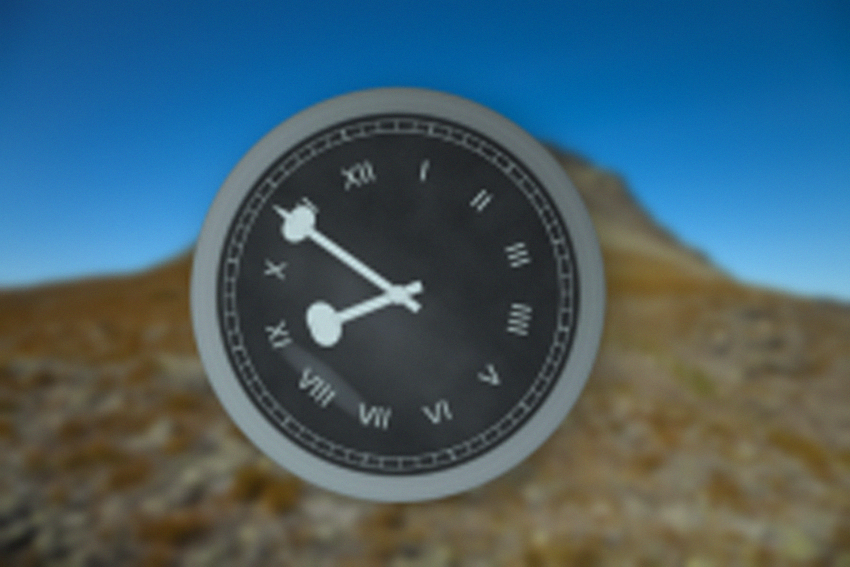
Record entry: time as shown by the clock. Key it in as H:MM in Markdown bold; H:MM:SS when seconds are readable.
**8:54**
